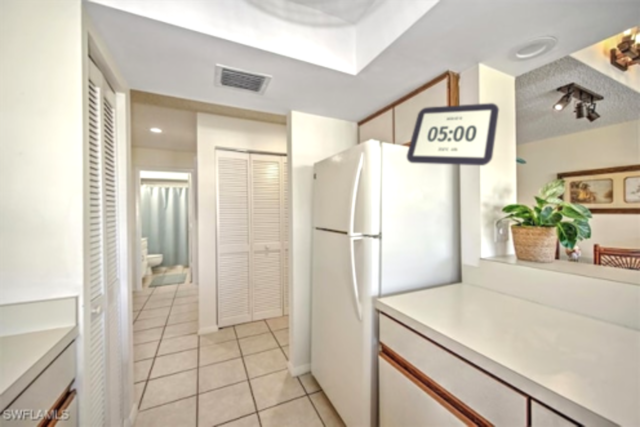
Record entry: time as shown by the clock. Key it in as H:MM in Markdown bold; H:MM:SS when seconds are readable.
**5:00**
